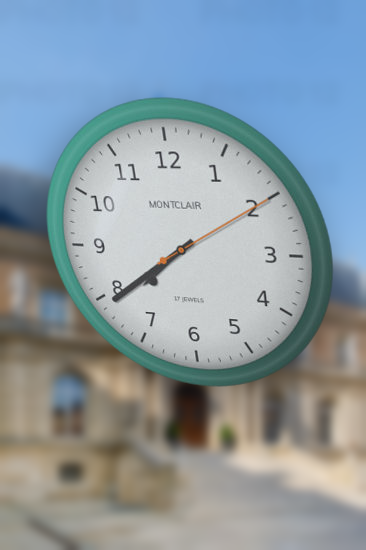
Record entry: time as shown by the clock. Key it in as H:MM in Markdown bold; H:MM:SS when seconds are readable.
**7:39:10**
